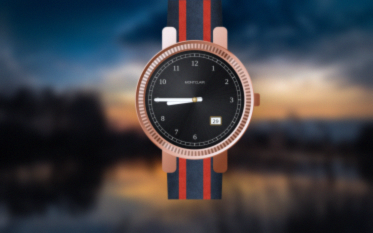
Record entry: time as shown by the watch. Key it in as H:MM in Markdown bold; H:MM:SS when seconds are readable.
**8:45**
